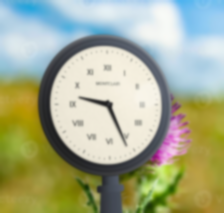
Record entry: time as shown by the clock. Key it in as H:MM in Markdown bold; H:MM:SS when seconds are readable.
**9:26**
